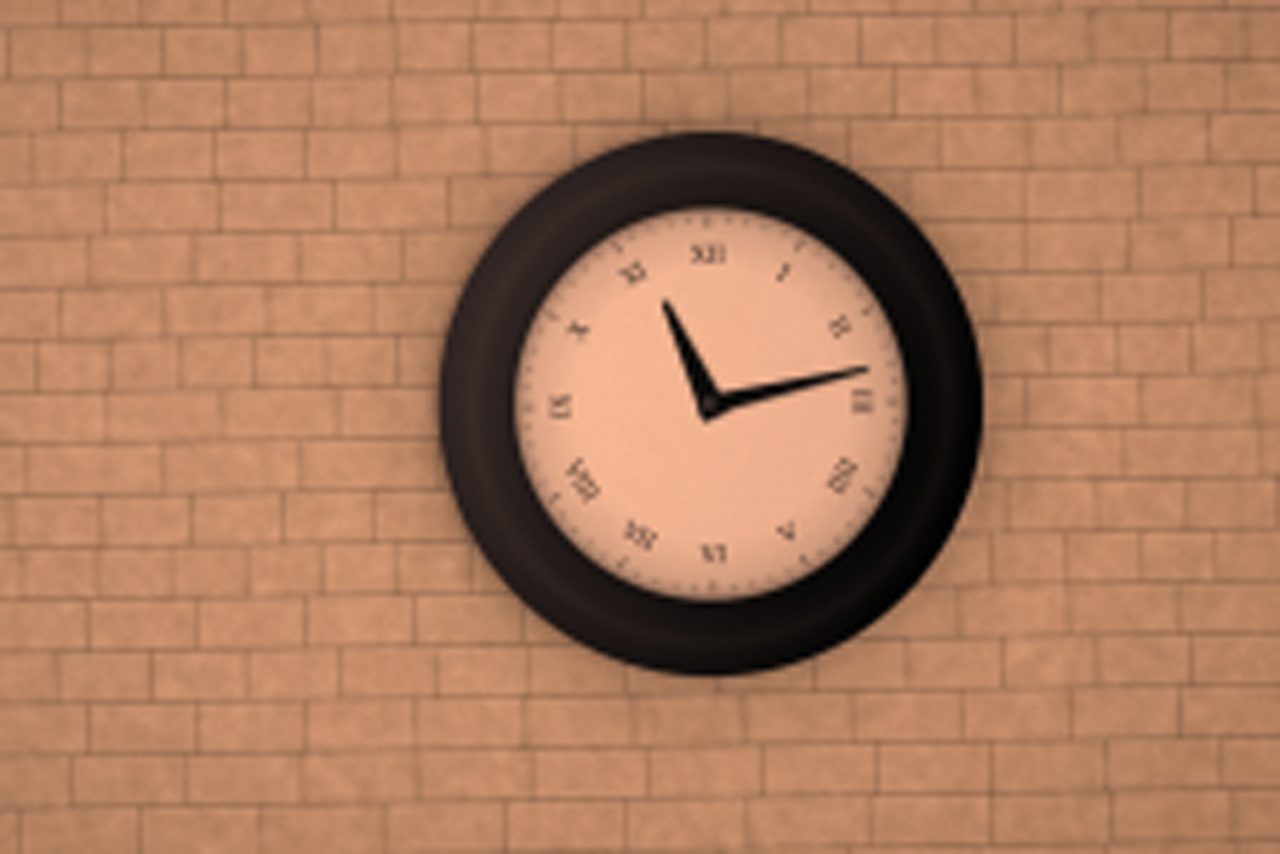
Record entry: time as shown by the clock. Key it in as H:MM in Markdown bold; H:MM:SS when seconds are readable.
**11:13**
